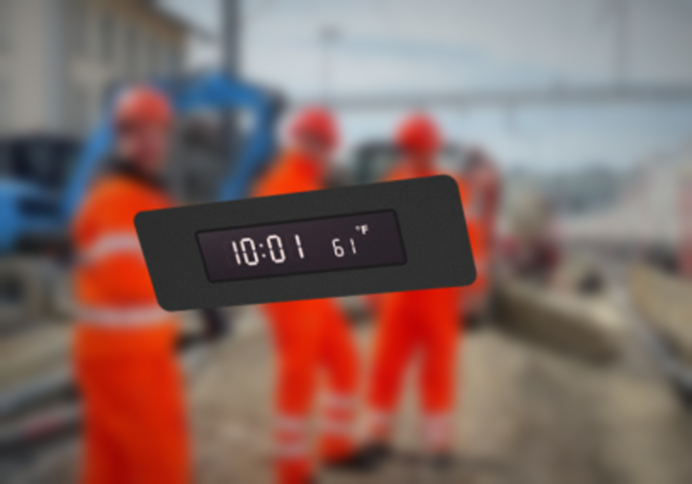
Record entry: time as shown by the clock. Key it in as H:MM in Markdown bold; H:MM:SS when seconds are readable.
**10:01**
